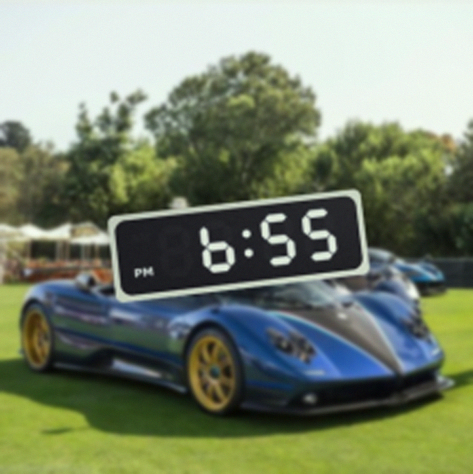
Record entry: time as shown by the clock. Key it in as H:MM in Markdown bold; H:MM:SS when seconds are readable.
**6:55**
